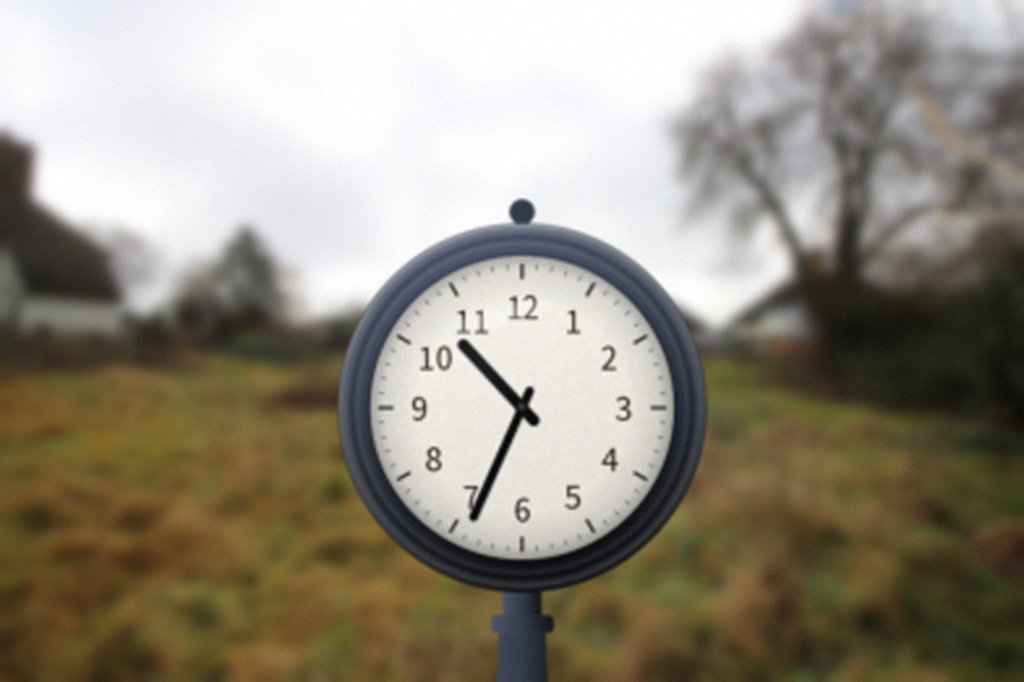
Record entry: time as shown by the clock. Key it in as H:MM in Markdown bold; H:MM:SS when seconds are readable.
**10:34**
